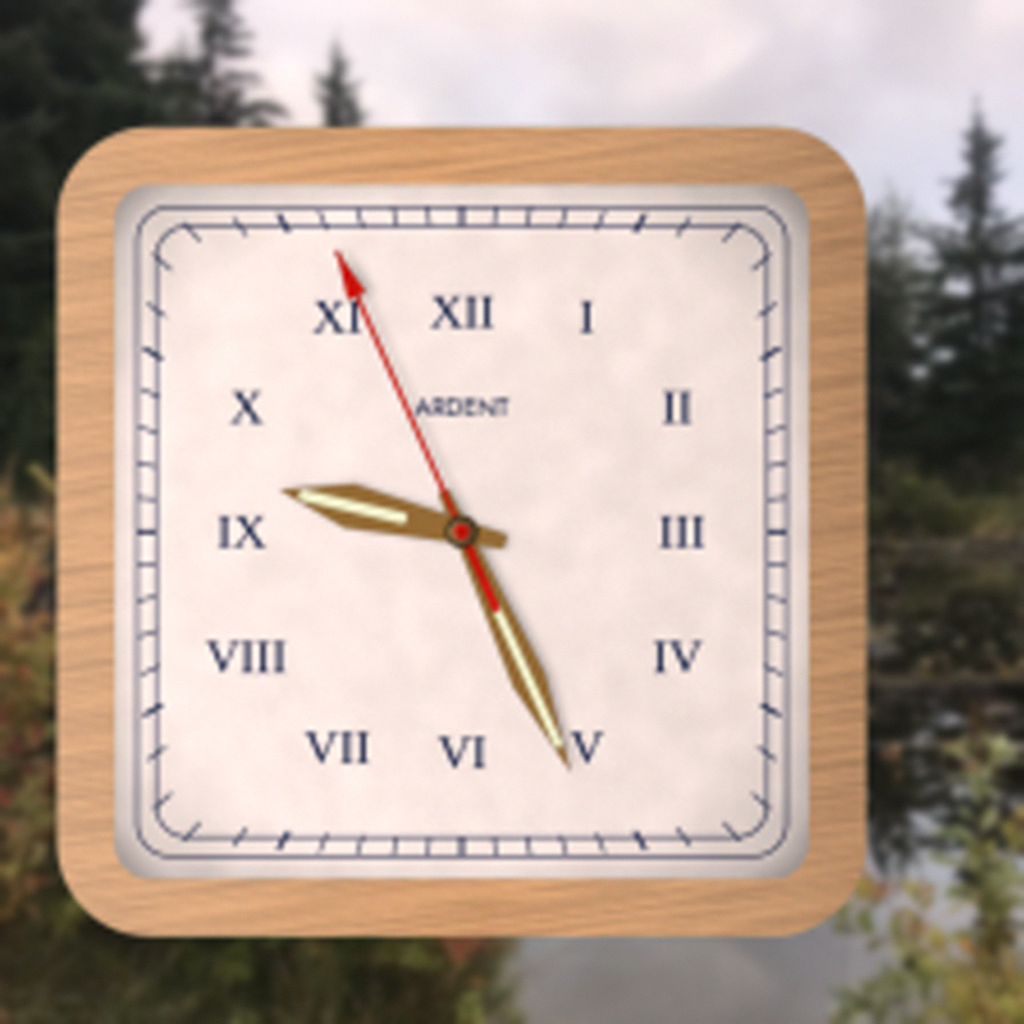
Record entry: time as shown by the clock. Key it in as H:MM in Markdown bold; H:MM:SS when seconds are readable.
**9:25:56**
